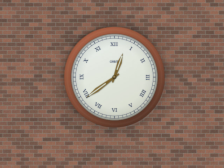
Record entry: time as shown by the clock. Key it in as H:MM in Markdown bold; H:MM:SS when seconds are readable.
**12:39**
